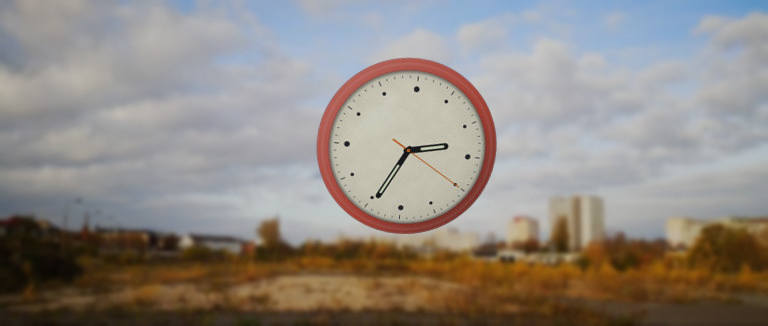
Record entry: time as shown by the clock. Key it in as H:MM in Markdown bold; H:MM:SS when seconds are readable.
**2:34:20**
